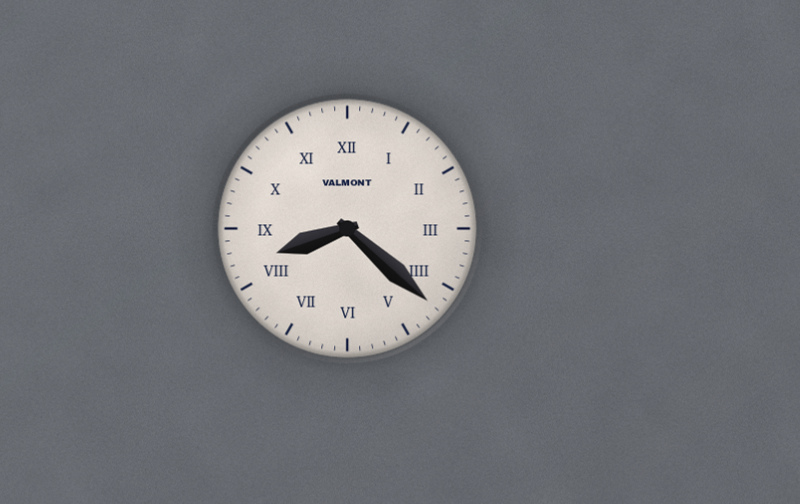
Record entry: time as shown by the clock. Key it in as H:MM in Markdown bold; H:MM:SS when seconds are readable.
**8:22**
